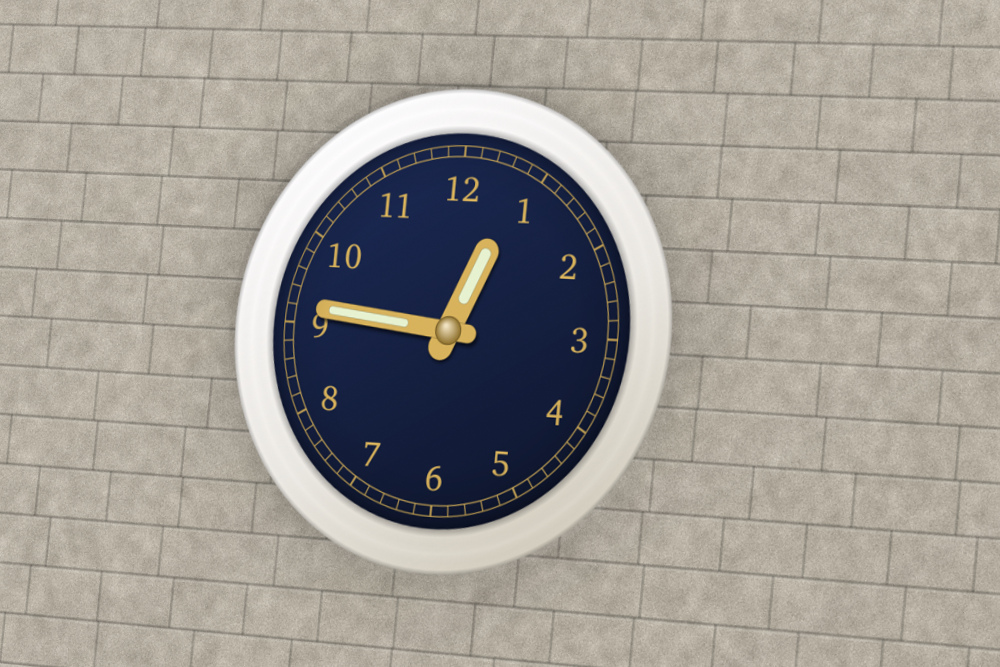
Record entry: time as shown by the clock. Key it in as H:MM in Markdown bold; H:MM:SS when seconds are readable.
**12:46**
